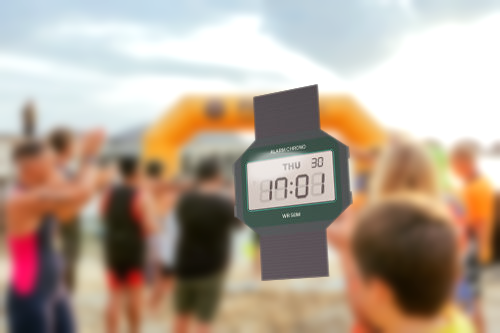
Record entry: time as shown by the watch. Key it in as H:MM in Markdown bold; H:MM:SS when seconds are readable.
**17:01**
